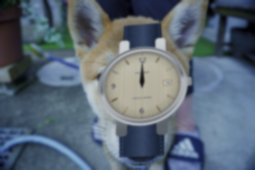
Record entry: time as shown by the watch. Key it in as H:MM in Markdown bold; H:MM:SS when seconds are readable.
**12:00**
